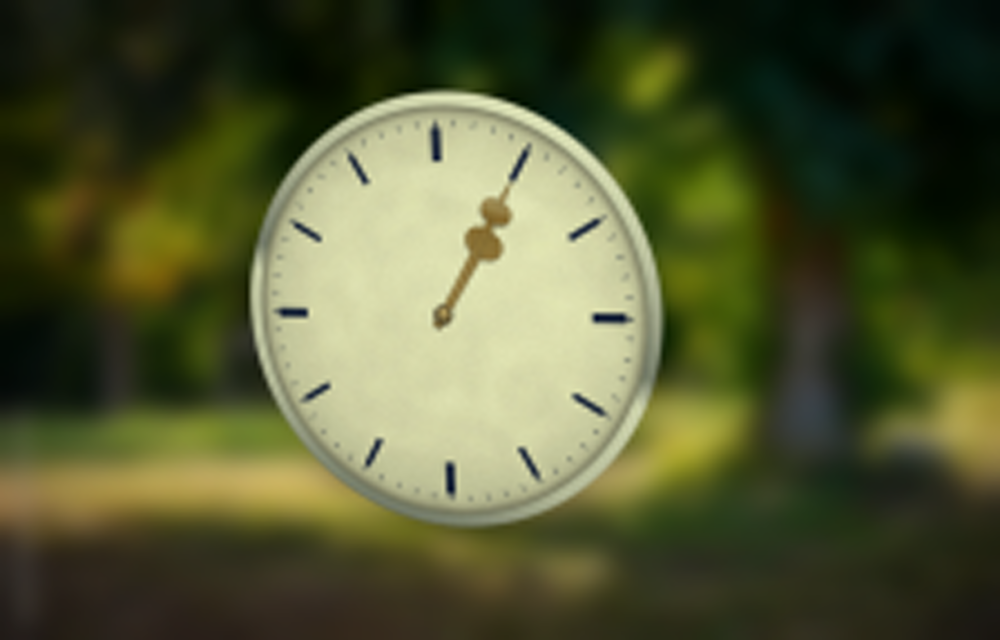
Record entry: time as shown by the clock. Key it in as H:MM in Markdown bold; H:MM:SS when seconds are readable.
**1:05**
